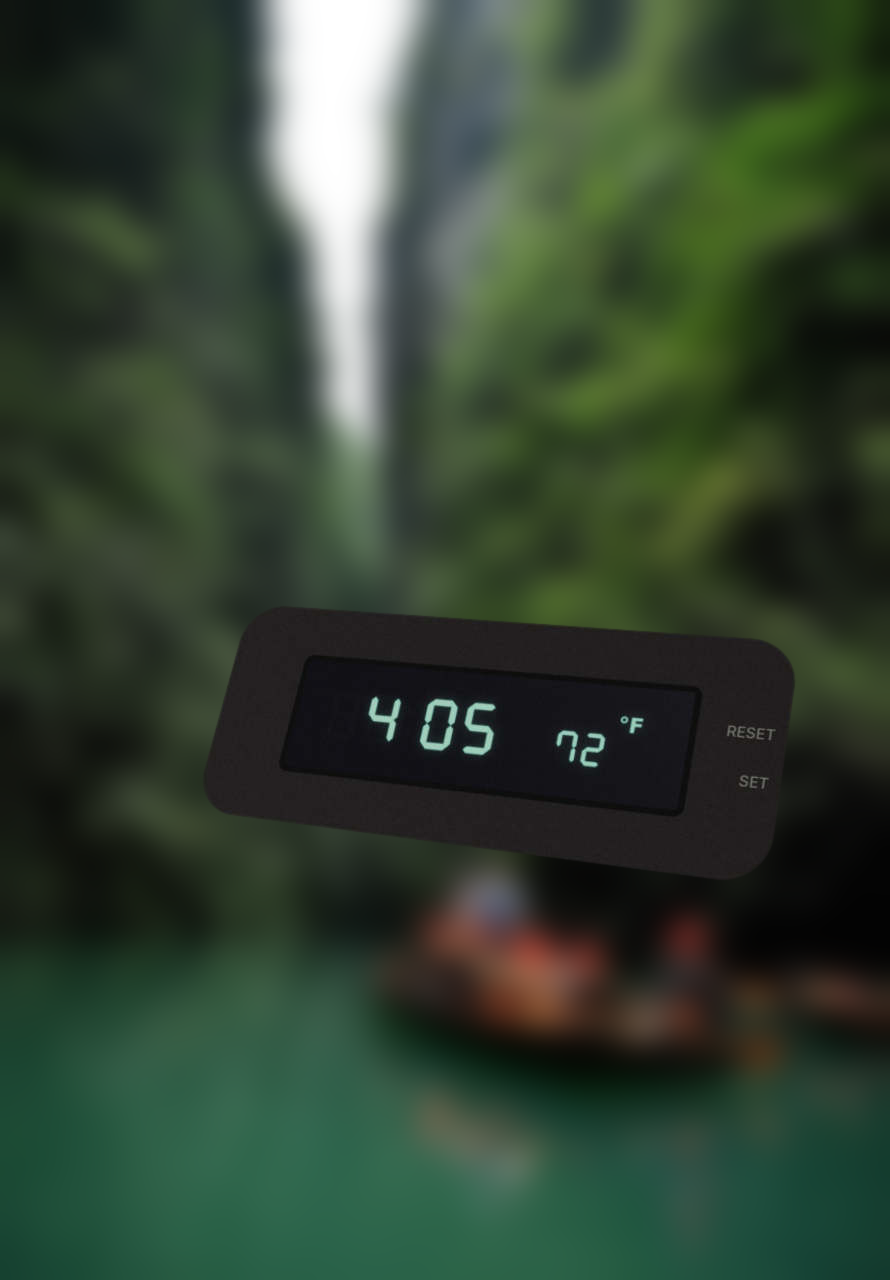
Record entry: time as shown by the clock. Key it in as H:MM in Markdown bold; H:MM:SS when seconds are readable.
**4:05**
